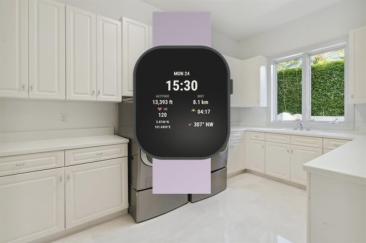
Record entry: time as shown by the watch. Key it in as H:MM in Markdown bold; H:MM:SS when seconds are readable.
**15:30**
